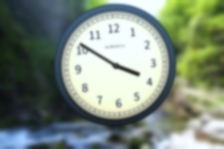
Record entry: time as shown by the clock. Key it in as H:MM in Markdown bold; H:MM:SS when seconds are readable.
**3:51**
